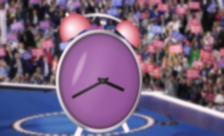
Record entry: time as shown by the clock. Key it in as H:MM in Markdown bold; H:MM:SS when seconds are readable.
**3:41**
